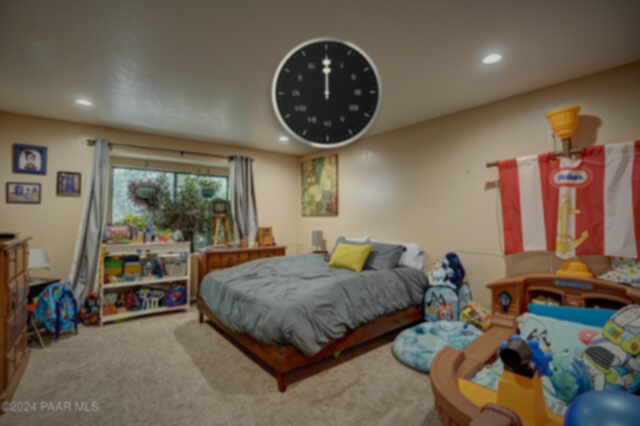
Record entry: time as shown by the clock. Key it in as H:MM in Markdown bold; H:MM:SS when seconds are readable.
**12:00**
